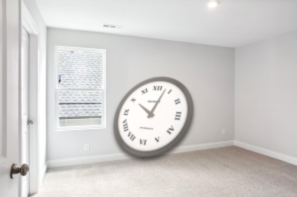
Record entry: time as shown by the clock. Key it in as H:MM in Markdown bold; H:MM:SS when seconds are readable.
**10:03**
